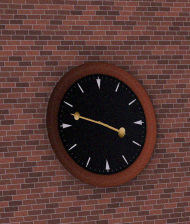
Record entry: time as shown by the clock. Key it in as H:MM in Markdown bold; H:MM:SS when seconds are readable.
**3:48**
